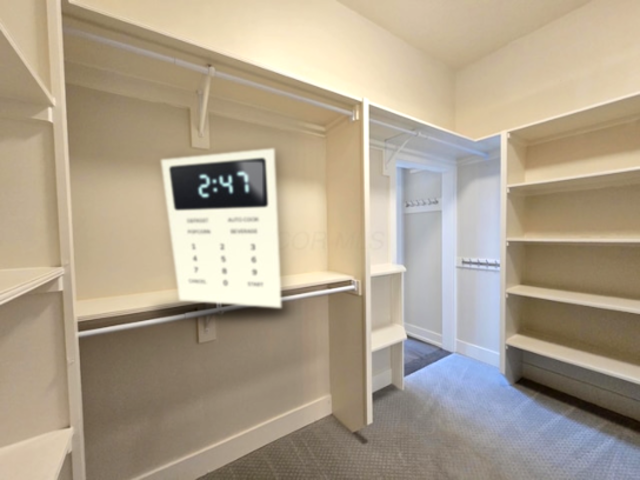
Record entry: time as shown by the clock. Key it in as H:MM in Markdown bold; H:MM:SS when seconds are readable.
**2:47**
